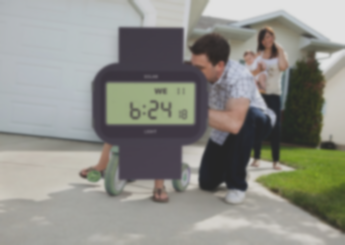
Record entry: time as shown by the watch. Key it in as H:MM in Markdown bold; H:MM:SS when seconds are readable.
**6:24**
